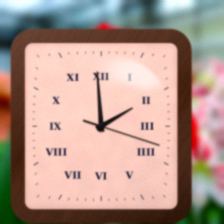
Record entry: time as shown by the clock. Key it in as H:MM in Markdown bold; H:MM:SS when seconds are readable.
**1:59:18**
